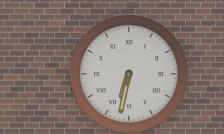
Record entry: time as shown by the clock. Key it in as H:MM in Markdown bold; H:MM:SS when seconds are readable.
**6:32**
